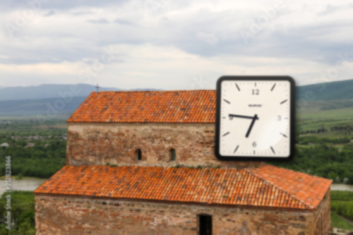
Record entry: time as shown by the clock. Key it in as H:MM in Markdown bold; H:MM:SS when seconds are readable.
**6:46**
